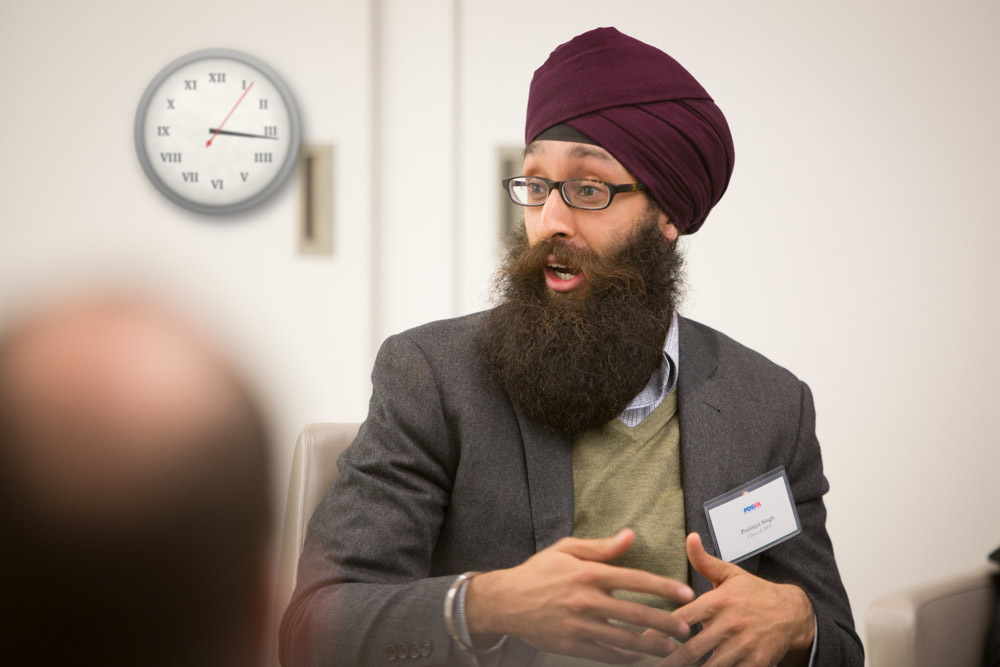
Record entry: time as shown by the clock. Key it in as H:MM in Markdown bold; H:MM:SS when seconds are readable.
**3:16:06**
